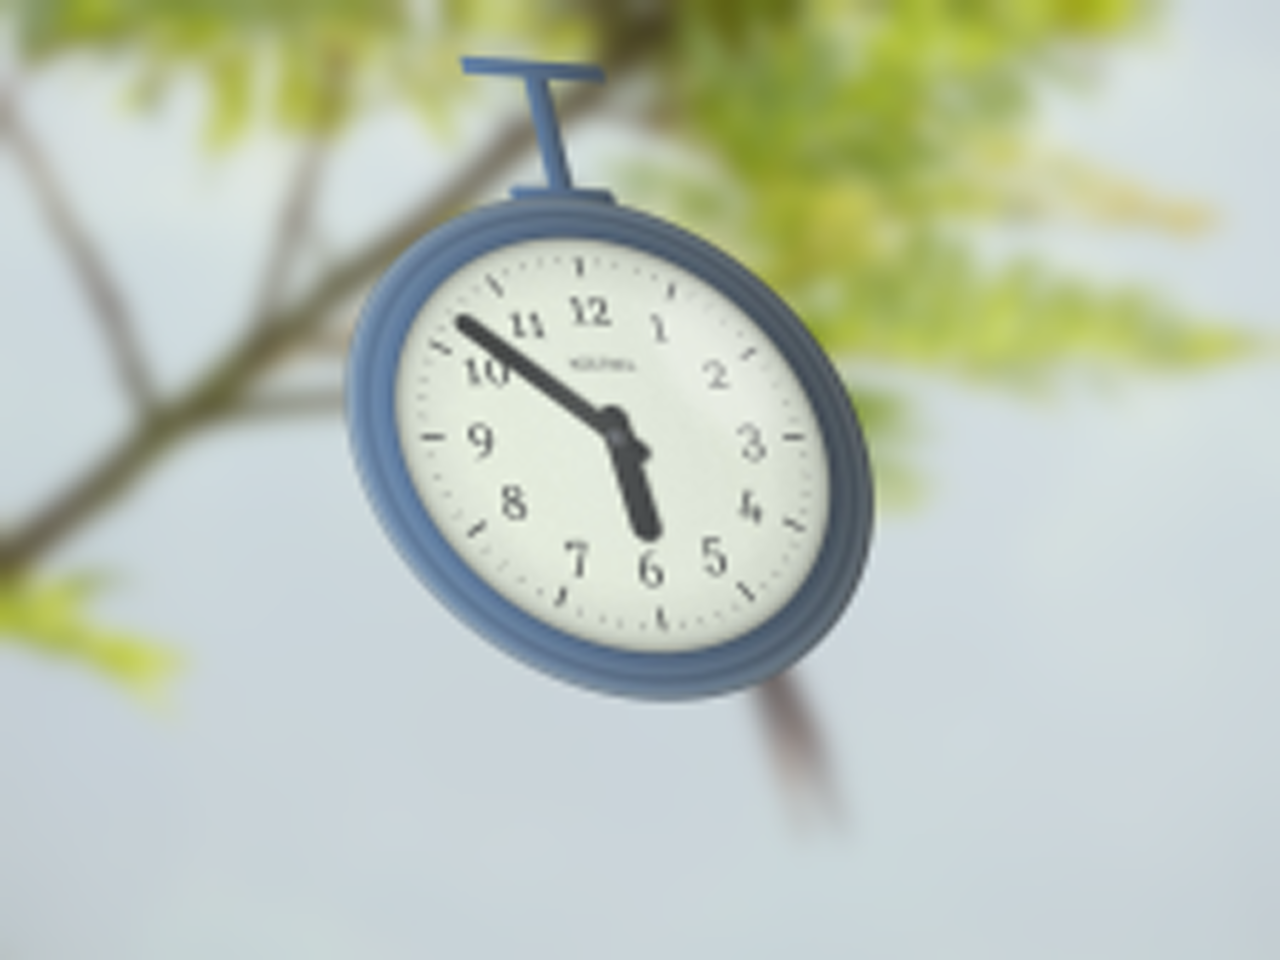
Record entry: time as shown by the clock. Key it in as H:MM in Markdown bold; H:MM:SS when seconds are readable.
**5:52**
